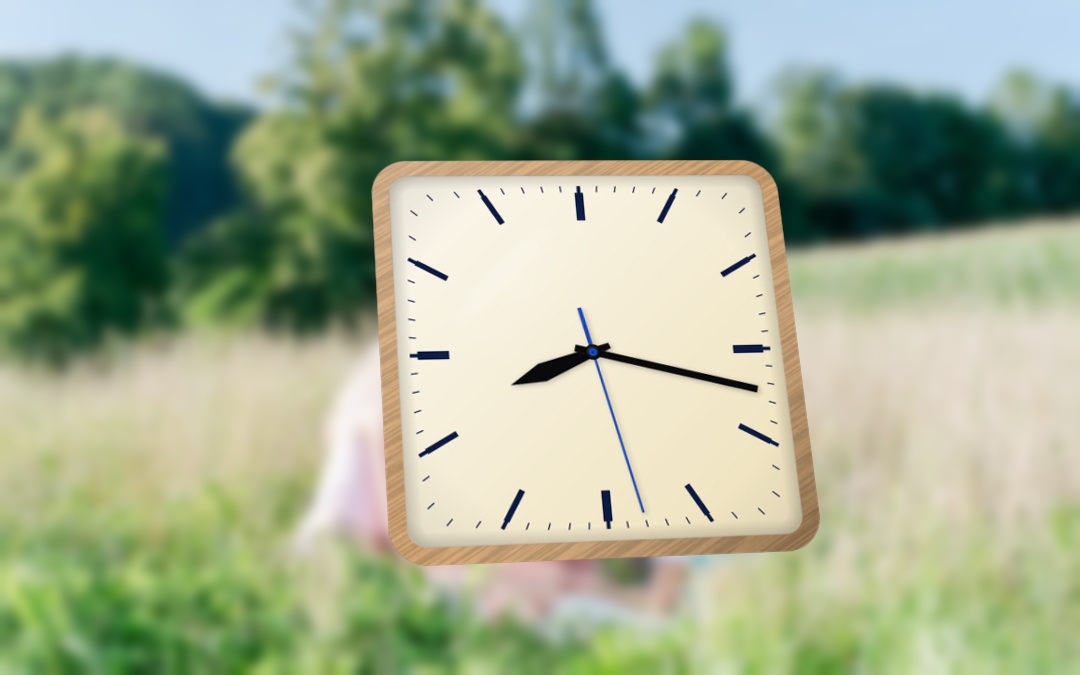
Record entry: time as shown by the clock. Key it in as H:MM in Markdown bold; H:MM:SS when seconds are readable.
**8:17:28**
